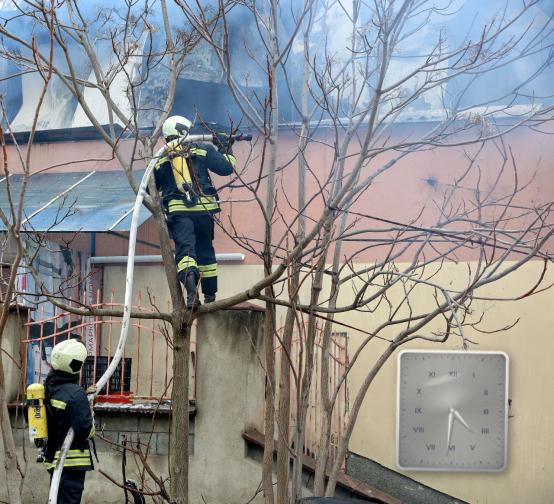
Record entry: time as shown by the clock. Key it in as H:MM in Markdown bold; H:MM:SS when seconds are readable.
**4:31**
